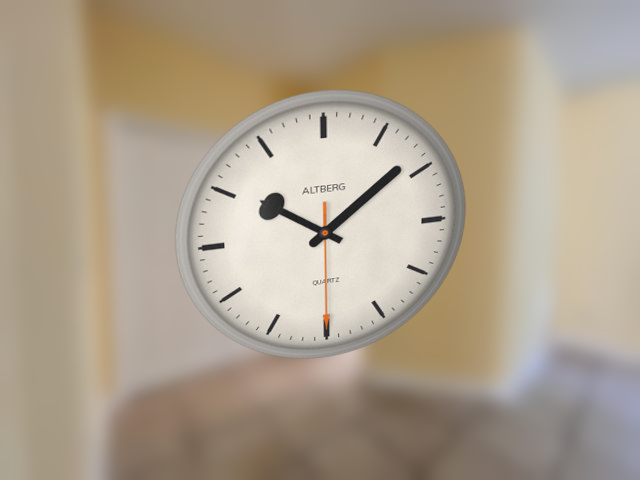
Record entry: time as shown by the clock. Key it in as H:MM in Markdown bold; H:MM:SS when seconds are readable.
**10:08:30**
